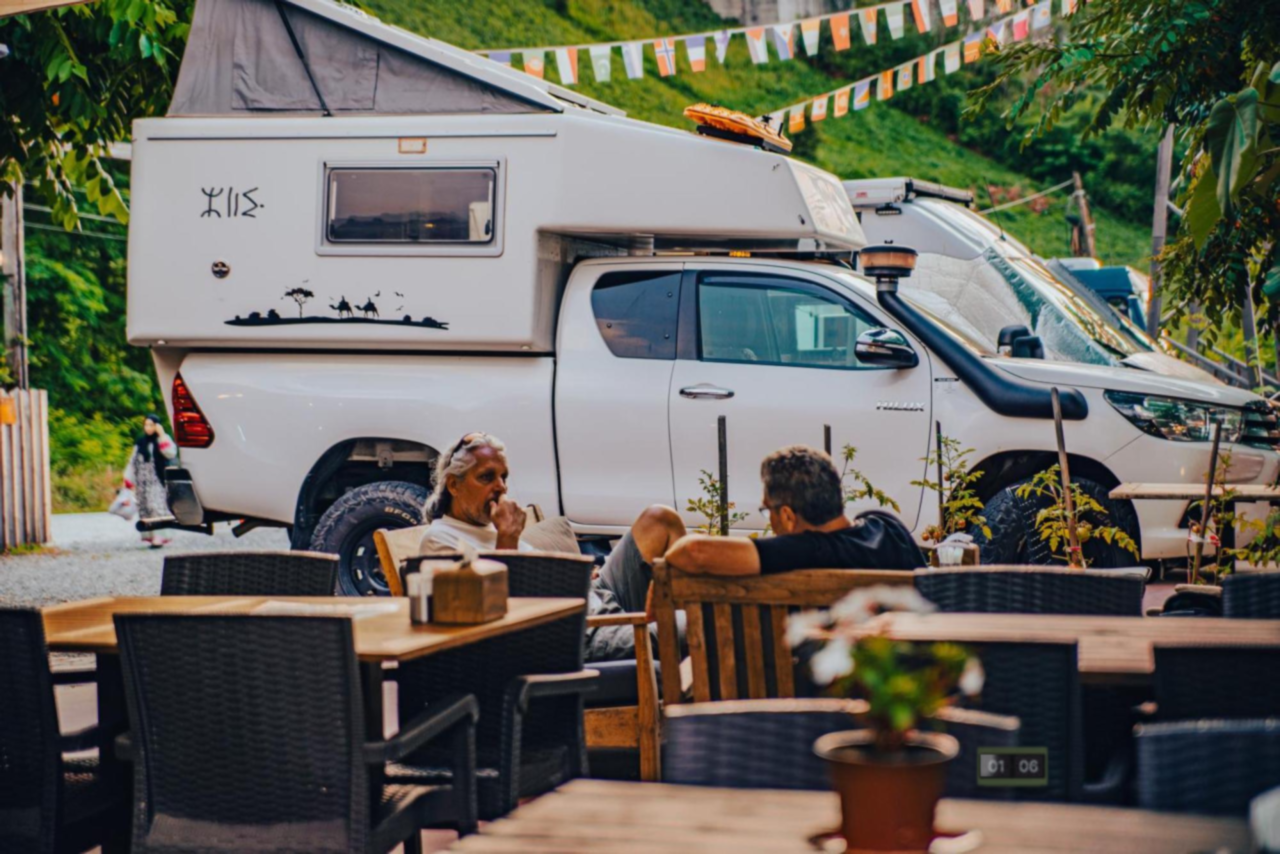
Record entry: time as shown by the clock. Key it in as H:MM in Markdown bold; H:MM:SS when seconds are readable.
**1:06**
